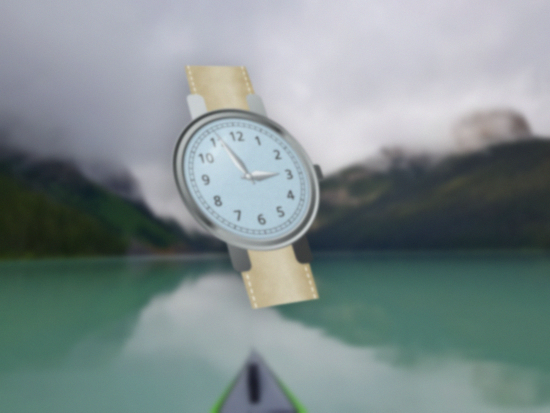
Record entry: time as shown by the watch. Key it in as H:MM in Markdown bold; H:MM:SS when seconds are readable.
**2:56**
